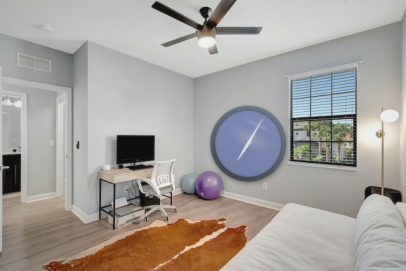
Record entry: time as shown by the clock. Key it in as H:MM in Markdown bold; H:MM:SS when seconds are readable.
**7:05**
